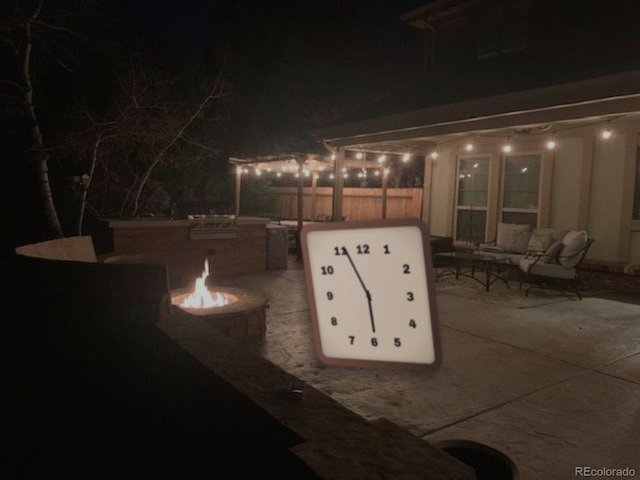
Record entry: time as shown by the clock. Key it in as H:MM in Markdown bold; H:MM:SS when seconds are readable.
**5:56**
